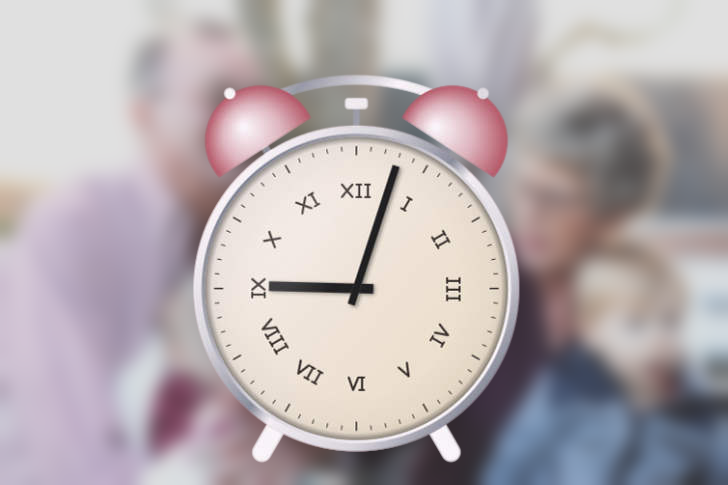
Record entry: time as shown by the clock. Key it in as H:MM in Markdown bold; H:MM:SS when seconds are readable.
**9:03**
